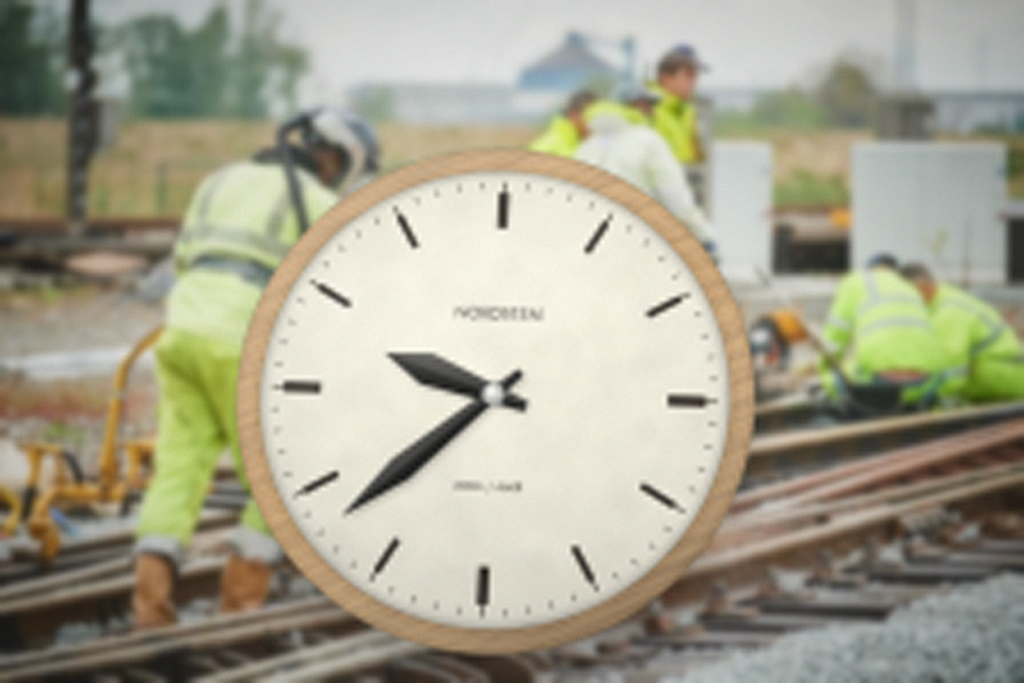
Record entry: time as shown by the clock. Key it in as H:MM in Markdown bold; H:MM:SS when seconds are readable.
**9:38**
